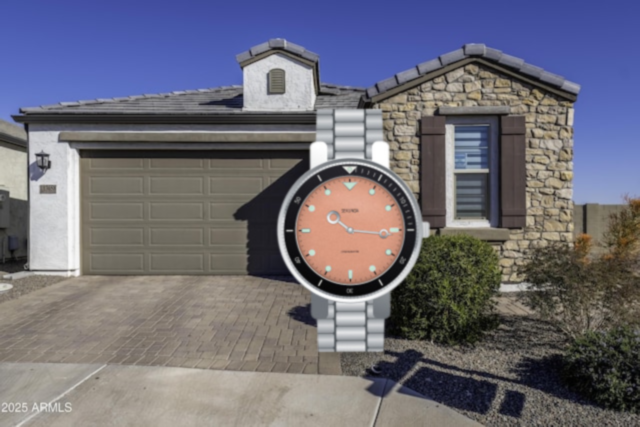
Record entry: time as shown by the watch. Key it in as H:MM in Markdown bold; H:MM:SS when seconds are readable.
**10:16**
